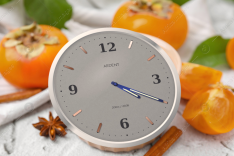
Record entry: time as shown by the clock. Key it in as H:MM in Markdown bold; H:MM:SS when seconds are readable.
**4:20**
